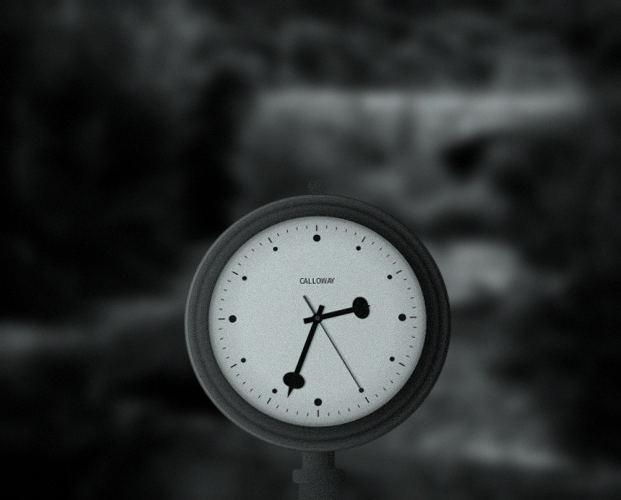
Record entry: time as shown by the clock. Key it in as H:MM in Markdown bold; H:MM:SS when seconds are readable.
**2:33:25**
